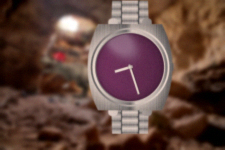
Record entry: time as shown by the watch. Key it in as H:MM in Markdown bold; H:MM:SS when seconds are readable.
**8:27**
